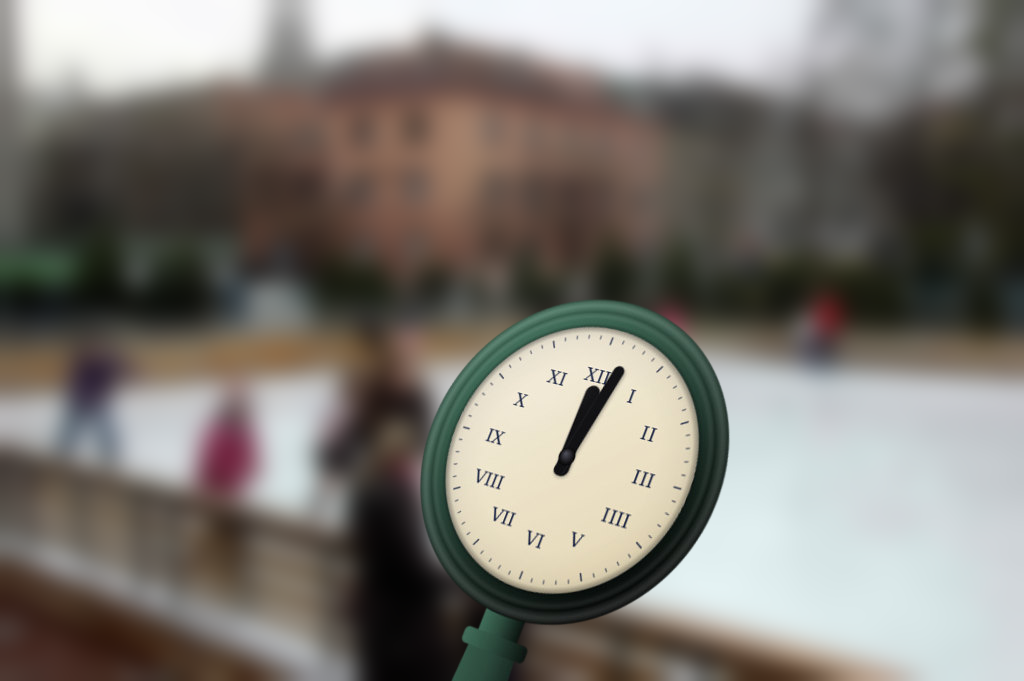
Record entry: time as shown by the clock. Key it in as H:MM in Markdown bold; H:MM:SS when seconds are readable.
**12:02**
